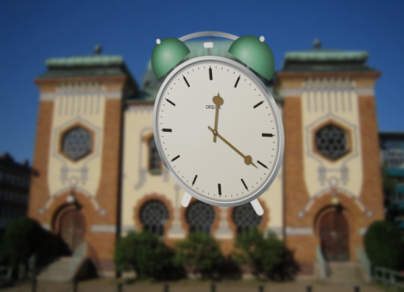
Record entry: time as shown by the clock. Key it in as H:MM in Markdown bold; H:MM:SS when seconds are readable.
**12:21**
